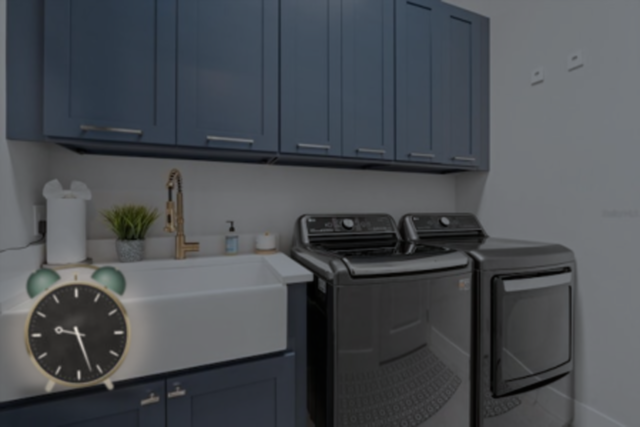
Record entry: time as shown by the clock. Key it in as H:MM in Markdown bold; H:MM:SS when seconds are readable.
**9:27**
